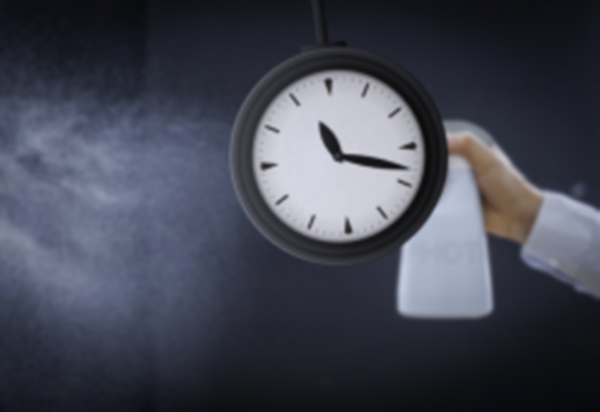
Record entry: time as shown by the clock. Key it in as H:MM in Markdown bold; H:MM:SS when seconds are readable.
**11:18**
